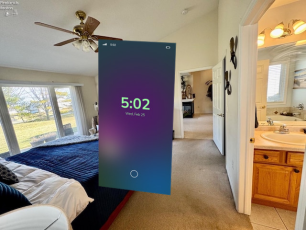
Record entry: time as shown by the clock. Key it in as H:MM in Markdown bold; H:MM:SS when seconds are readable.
**5:02**
